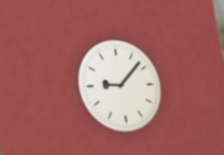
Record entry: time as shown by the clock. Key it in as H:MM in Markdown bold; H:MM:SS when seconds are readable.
**9:08**
